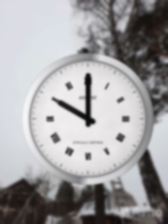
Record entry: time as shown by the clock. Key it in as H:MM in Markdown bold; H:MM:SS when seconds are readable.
**10:00**
